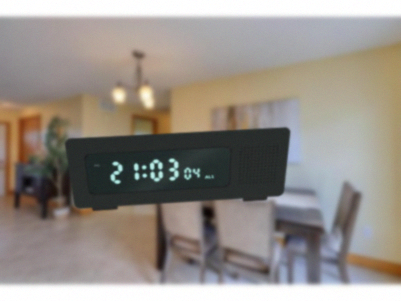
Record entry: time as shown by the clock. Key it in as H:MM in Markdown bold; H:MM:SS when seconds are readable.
**21:03:04**
